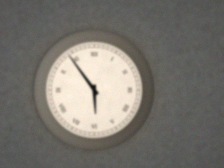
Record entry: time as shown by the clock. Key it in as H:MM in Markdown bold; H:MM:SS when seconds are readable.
**5:54**
